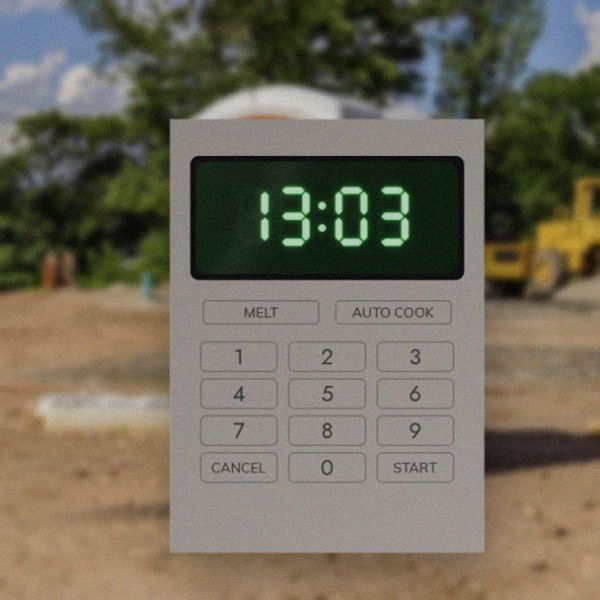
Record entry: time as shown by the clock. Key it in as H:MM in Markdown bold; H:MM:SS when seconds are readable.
**13:03**
